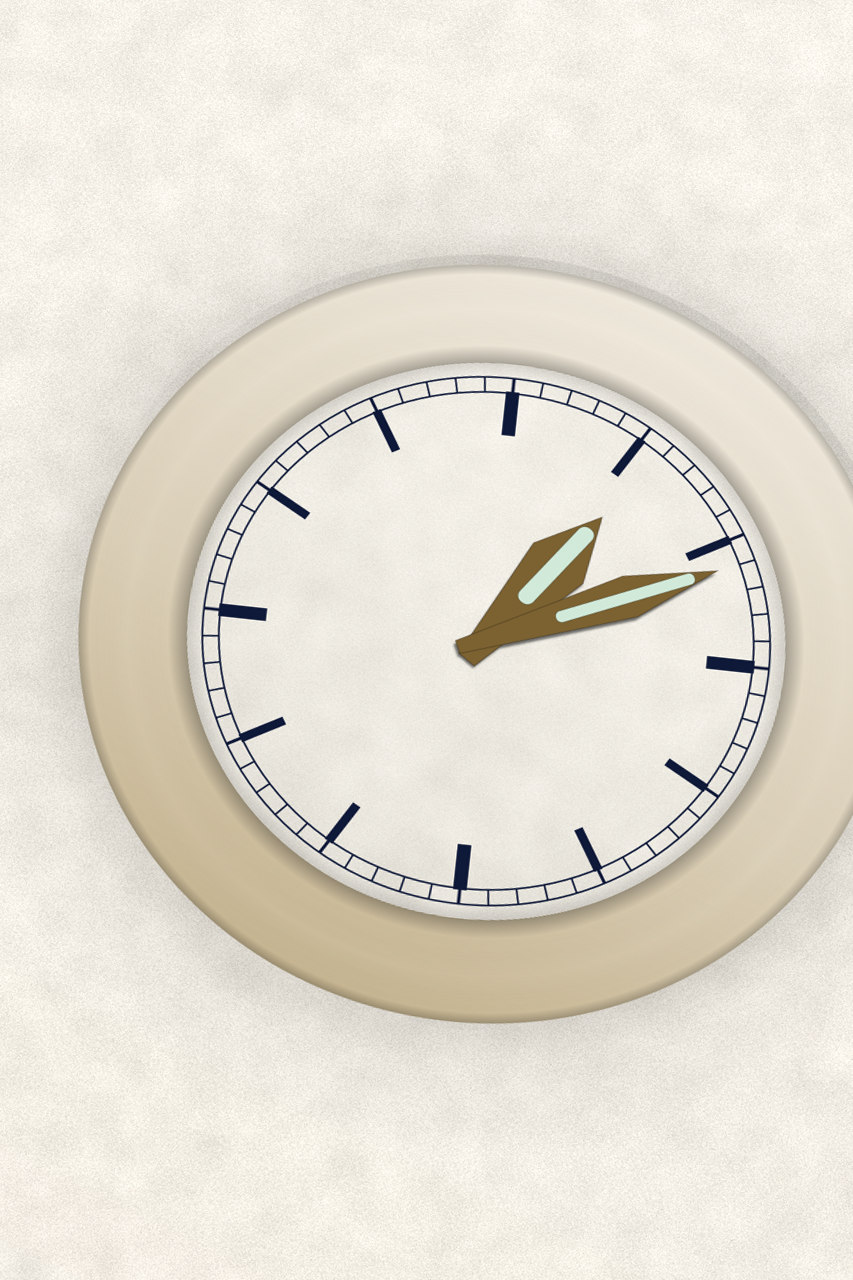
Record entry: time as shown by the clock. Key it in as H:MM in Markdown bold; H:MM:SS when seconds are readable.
**1:11**
